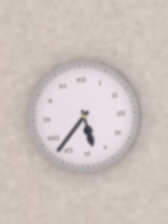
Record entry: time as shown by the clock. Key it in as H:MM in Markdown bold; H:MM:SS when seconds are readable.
**5:37**
